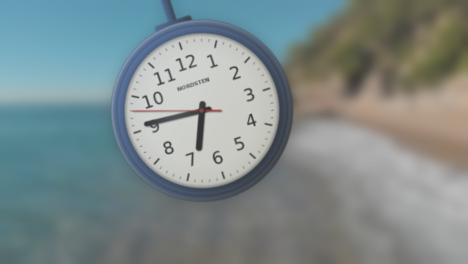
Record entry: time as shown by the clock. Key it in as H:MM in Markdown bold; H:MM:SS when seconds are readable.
**6:45:48**
